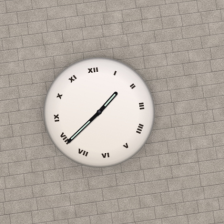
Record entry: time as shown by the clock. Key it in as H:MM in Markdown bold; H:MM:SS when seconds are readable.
**1:39**
